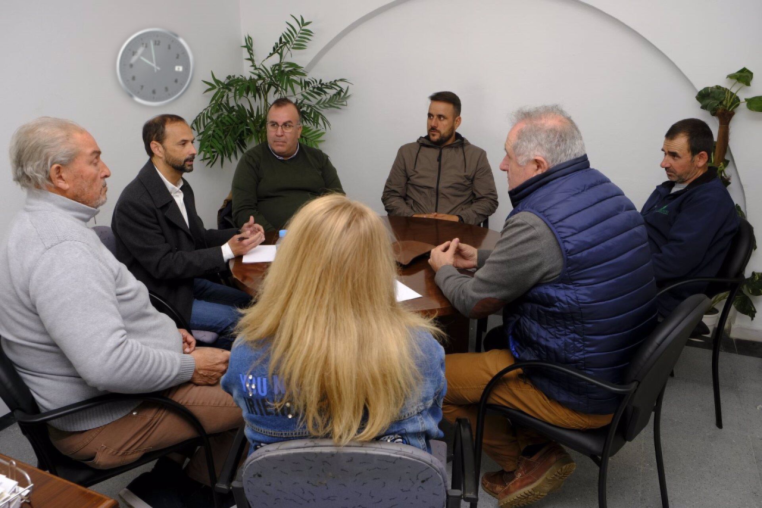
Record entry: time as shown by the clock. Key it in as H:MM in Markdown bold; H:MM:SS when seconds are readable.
**9:58**
